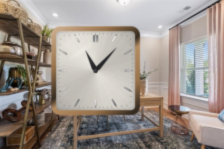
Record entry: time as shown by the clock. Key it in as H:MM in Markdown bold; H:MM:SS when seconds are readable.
**11:07**
